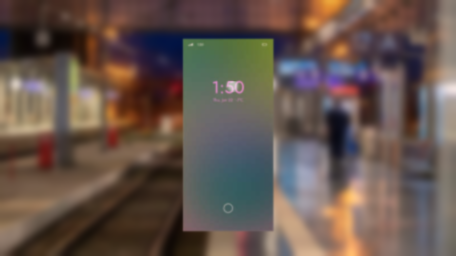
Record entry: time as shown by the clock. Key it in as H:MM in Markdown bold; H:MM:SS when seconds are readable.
**1:50**
